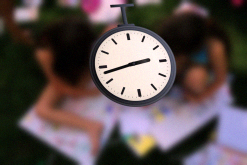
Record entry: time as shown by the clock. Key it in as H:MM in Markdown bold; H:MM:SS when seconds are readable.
**2:43**
